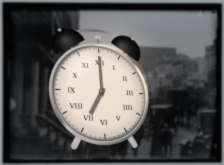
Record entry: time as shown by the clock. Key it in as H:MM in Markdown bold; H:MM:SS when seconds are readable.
**7:00**
